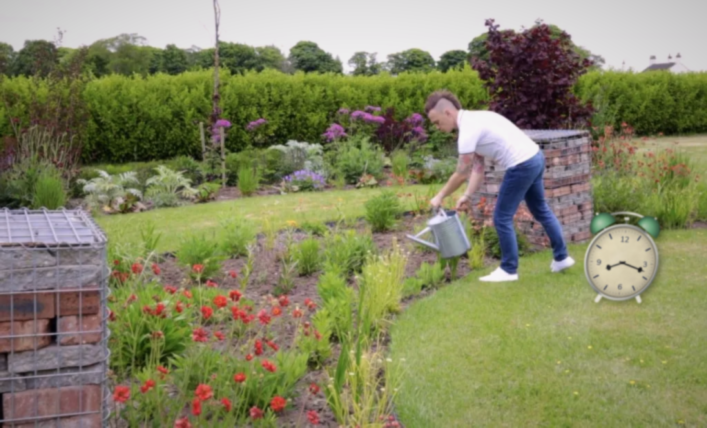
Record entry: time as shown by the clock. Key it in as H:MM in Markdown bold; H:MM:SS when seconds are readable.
**8:18**
